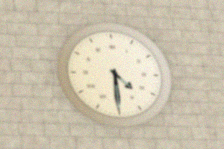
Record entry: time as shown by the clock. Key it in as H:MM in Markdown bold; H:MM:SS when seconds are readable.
**4:30**
